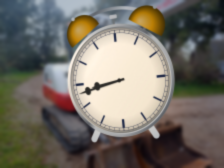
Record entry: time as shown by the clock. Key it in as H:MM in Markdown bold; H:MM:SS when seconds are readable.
**8:43**
